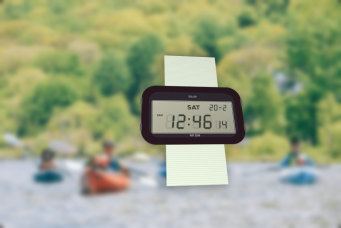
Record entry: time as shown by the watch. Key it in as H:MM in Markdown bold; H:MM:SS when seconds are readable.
**12:46:14**
